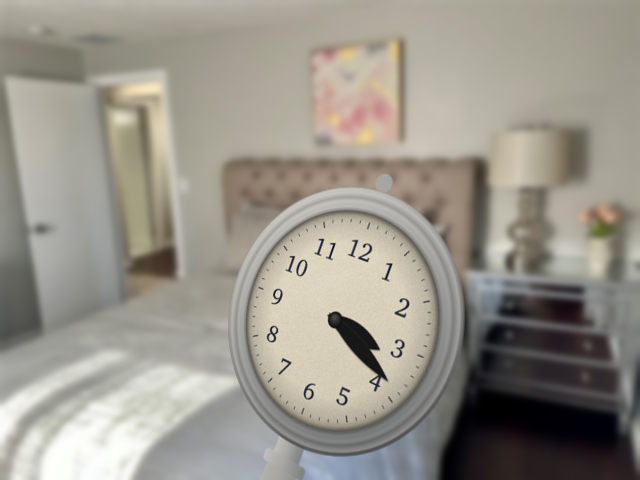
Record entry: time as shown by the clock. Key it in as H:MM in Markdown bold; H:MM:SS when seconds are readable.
**3:19**
